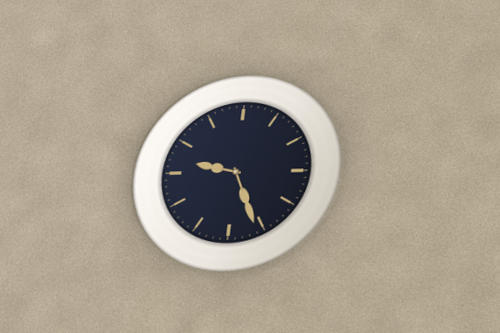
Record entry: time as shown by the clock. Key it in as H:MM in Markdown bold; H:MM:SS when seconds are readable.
**9:26**
